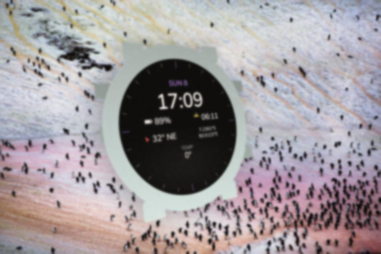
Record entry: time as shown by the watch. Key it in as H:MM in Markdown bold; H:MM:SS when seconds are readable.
**17:09**
